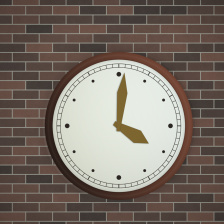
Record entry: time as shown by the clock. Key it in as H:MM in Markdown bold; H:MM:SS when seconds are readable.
**4:01**
